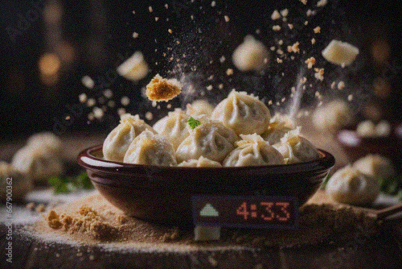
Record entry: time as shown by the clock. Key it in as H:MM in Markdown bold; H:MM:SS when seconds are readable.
**4:33**
